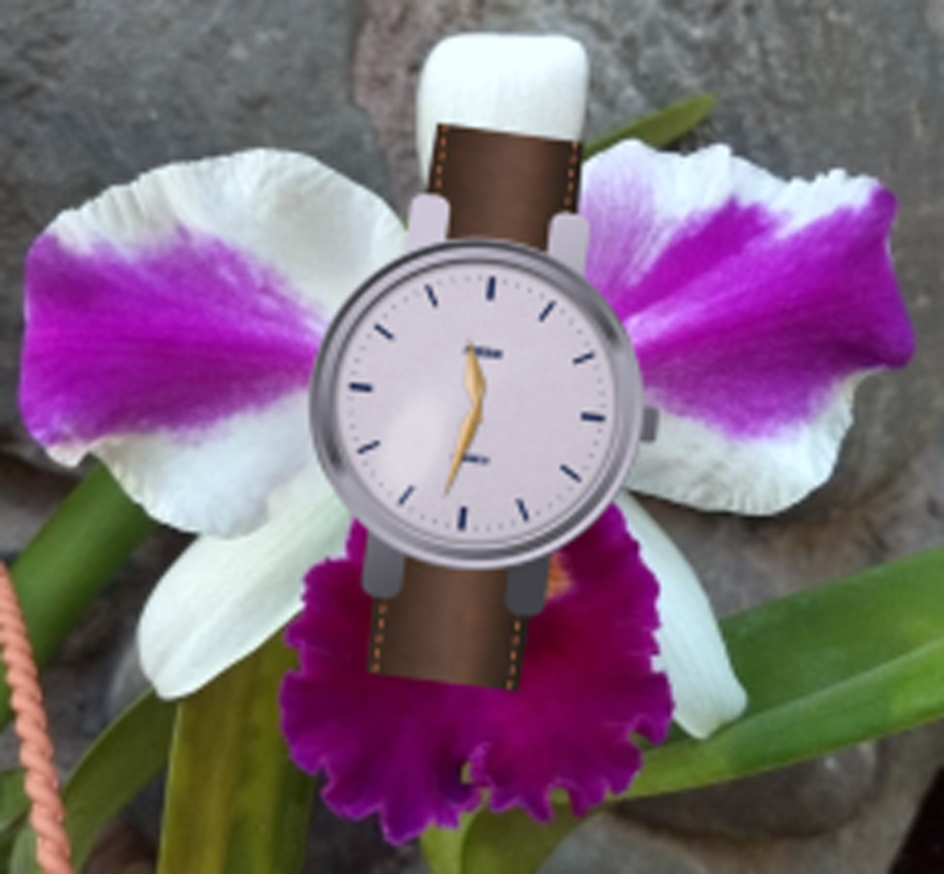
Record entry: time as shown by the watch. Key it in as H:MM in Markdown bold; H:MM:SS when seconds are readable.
**11:32**
